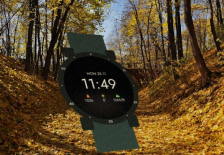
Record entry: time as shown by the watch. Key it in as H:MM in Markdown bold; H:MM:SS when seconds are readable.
**11:49**
